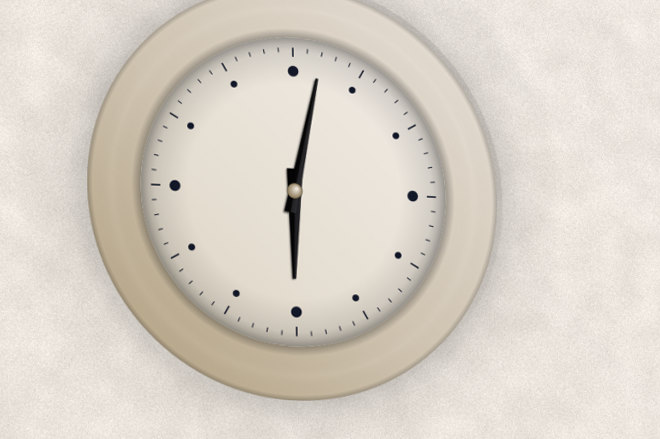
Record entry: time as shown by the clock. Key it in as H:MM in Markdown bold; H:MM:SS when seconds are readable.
**6:02**
